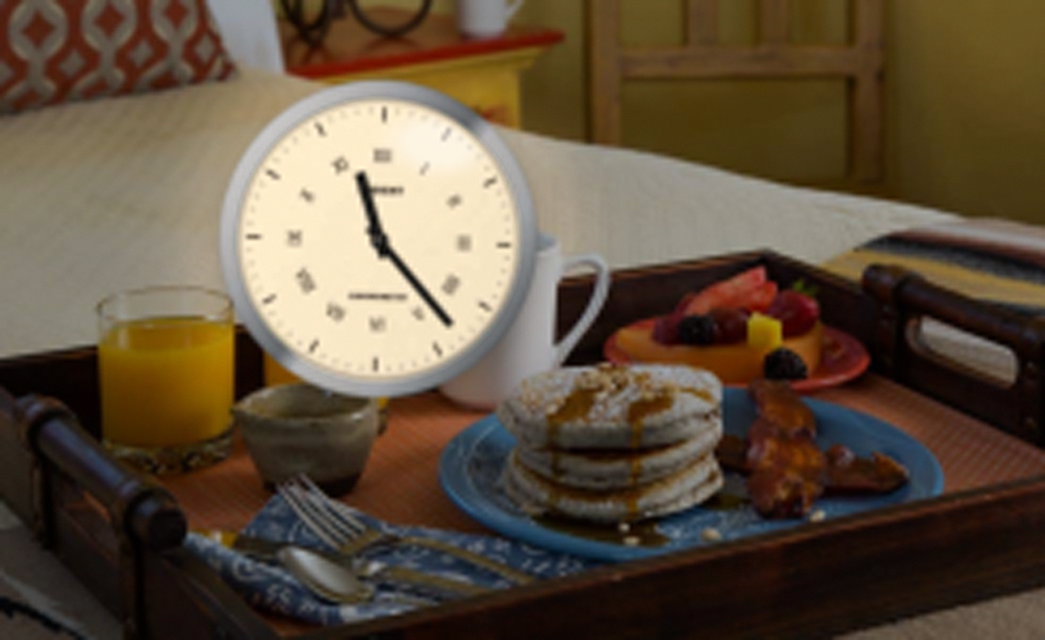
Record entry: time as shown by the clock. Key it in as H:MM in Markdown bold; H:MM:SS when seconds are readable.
**11:23**
